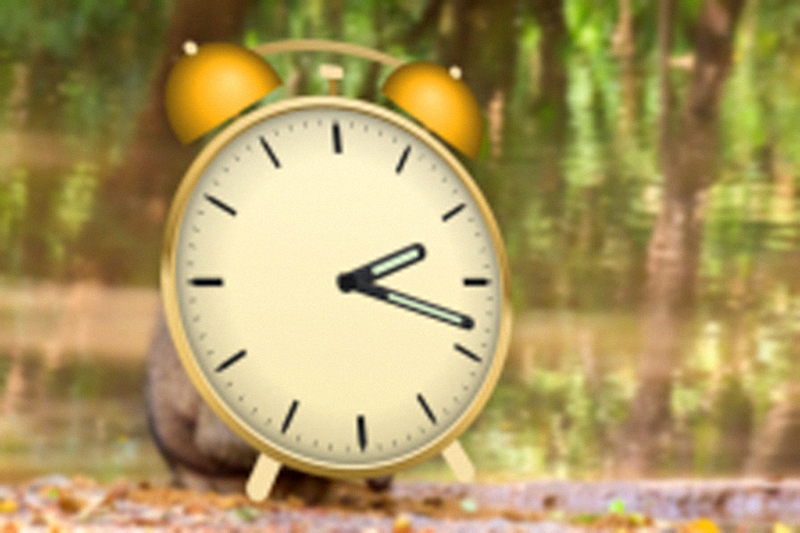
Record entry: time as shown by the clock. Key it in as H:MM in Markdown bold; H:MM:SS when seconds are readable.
**2:18**
